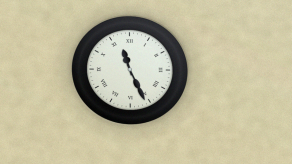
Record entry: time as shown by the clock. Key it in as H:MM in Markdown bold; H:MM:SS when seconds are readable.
**11:26**
